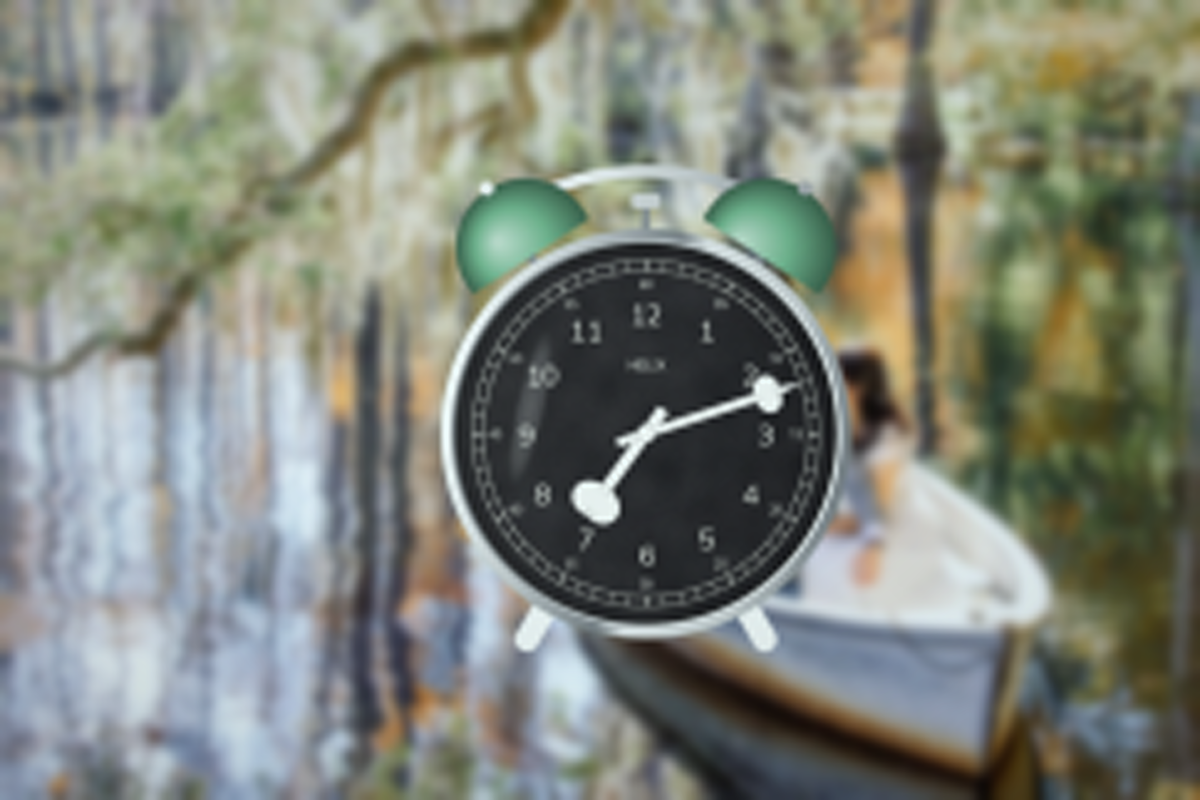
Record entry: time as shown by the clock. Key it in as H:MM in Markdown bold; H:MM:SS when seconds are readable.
**7:12**
